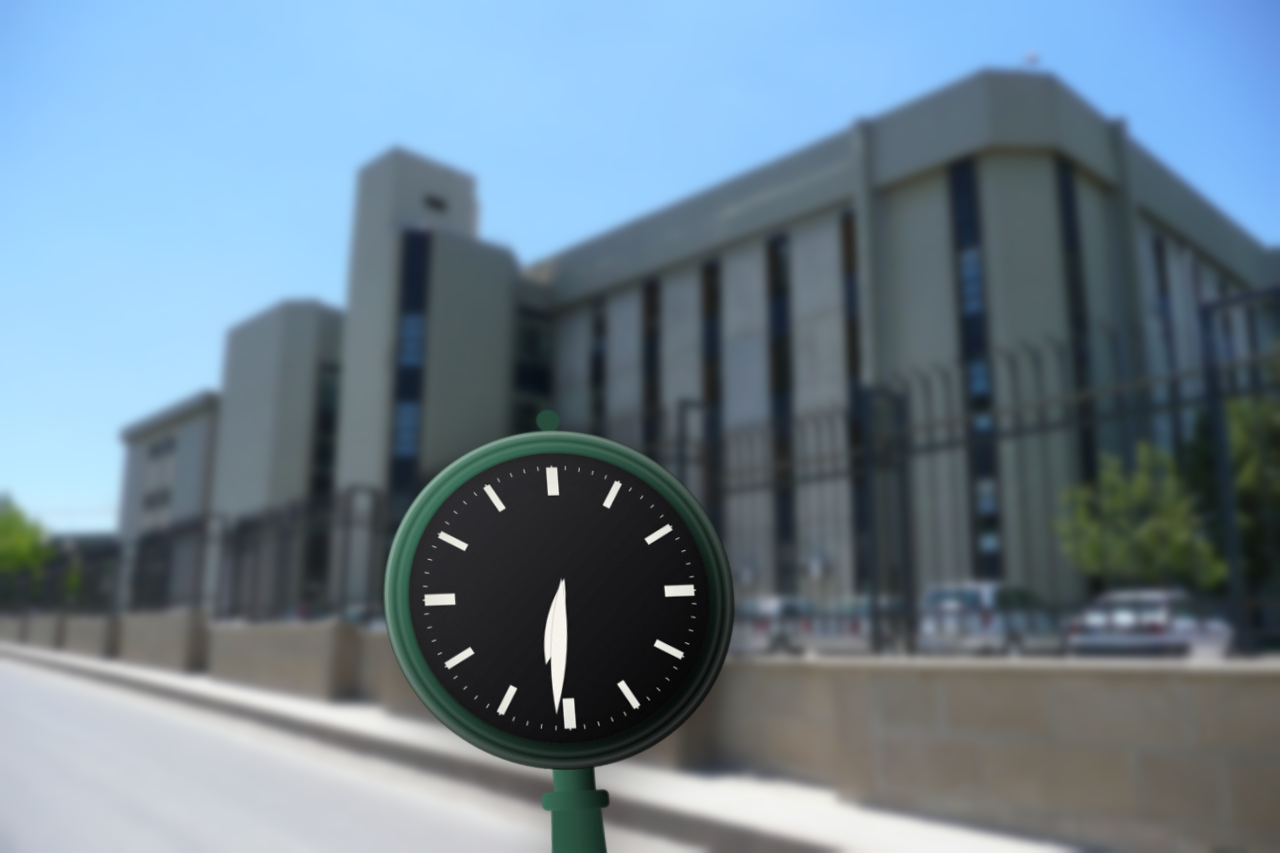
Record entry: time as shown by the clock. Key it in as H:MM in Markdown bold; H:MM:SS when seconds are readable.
**6:31**
